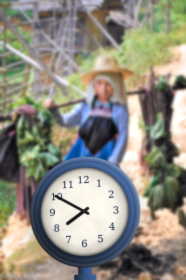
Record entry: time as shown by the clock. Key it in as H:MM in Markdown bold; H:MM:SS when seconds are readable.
**7:50**
